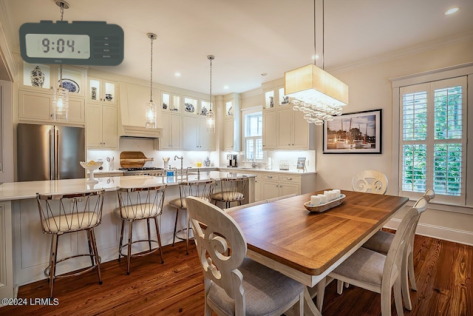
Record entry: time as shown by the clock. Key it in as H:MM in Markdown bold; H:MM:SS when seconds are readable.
**9:04**
